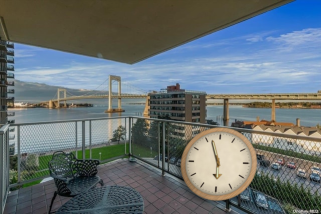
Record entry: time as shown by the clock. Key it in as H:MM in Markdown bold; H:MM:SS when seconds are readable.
**5:57**
